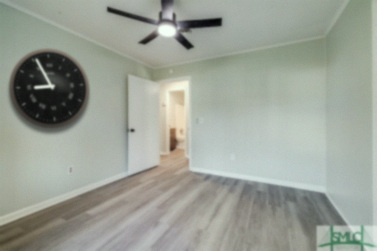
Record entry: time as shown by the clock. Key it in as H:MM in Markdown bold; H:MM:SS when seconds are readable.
**8:56**
